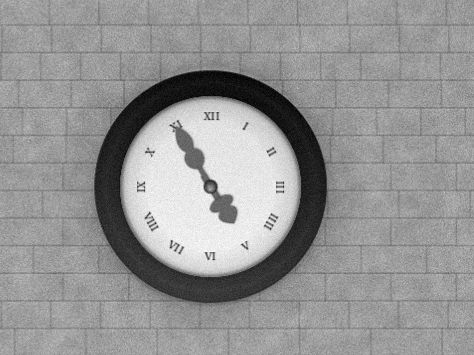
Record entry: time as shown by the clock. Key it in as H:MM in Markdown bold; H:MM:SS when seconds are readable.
**4:55**
